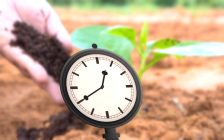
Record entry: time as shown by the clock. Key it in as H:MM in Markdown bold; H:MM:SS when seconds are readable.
**12:40**
